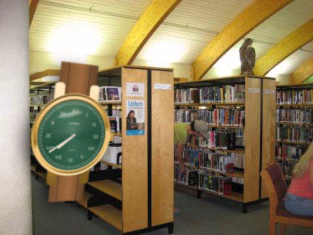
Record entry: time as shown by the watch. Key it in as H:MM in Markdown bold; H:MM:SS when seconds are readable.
**7:39**
